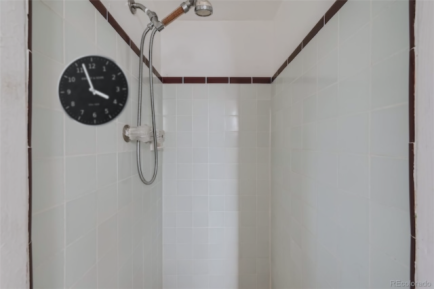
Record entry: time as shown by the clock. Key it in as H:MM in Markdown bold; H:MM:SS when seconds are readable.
**3:57**
